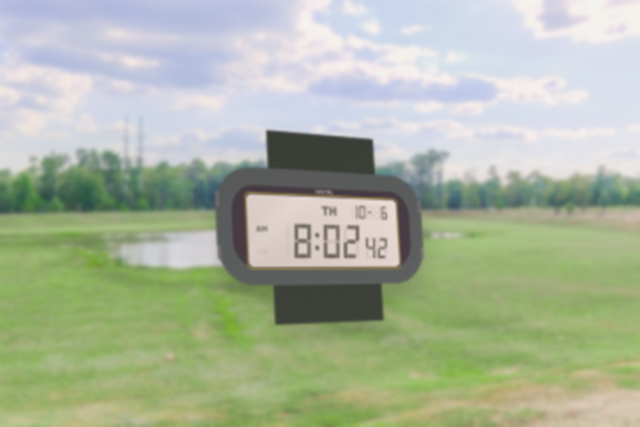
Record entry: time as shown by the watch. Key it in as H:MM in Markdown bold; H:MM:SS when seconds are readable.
**8:02:42**
